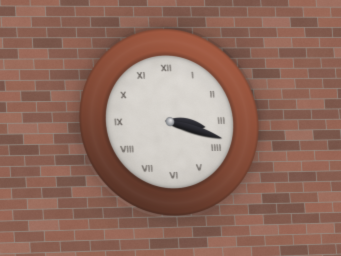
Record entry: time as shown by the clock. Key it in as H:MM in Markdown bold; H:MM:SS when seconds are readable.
**3:18**
